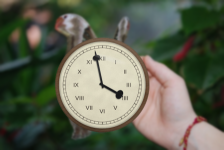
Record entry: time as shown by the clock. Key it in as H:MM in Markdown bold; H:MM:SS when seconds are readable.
**3:58**
